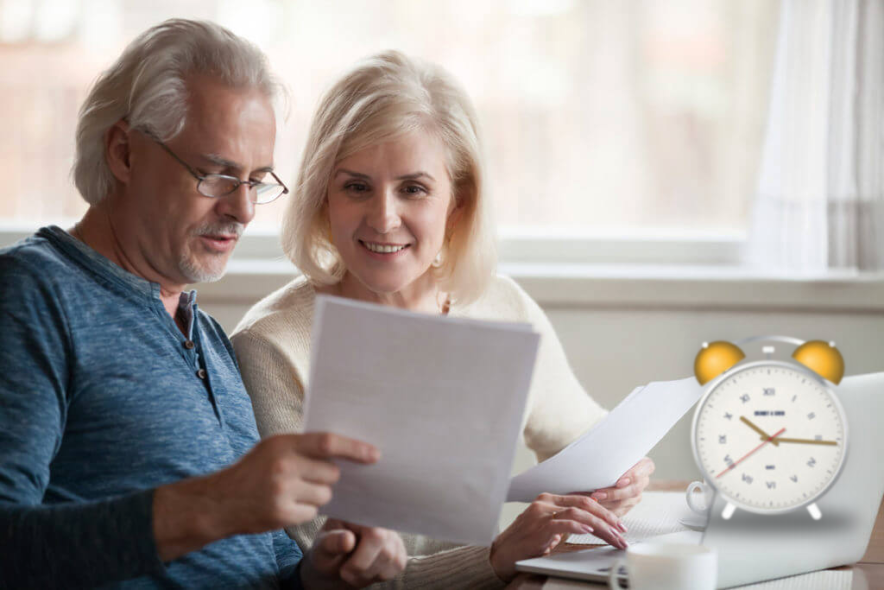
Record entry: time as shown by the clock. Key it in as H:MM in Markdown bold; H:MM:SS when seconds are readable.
**10:15:39**
